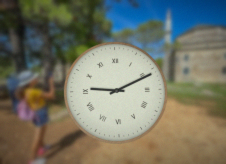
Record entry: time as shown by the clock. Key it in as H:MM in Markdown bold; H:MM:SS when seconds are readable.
**9:11**
